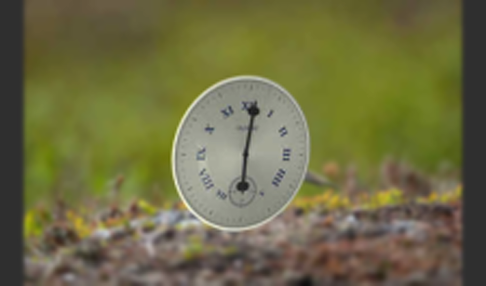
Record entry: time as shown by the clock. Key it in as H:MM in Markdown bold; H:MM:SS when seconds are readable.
**6:01**
